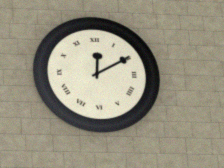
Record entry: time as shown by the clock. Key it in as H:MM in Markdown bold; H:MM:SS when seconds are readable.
**12:10**
